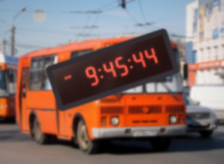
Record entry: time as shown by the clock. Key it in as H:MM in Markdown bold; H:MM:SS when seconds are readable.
**9:45:44**
